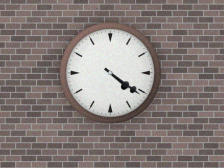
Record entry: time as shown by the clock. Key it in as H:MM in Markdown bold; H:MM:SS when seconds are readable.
**4:21**
